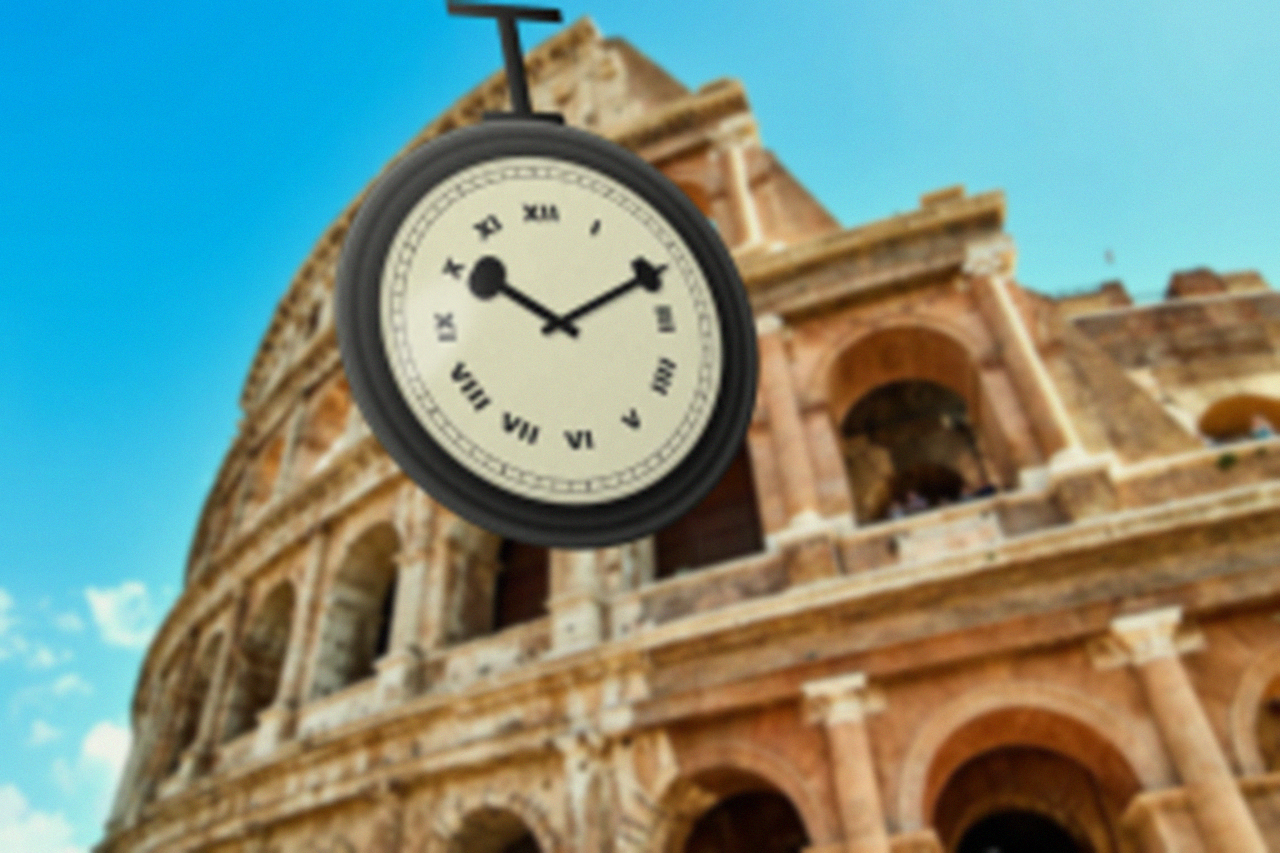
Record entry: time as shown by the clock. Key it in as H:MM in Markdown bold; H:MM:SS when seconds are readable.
**10:11**
